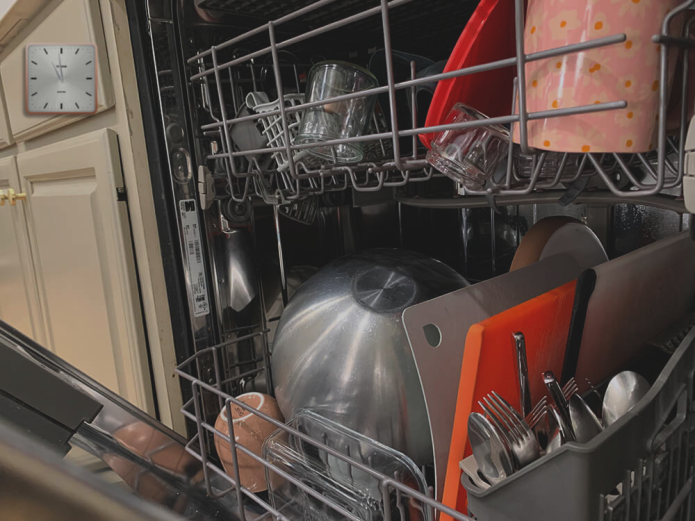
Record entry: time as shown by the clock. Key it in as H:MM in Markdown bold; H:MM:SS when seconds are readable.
**10:59**
